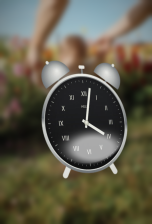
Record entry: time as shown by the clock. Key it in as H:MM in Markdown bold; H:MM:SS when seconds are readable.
**4:02**
